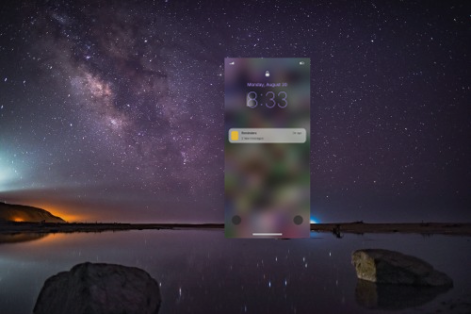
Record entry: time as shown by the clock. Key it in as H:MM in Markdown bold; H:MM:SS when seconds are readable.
**8:33**
